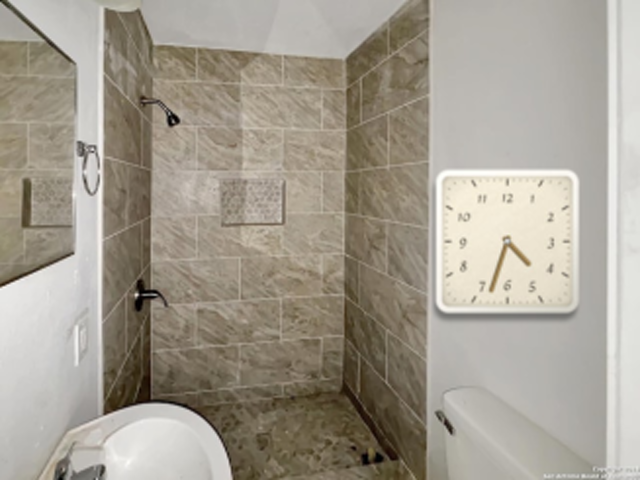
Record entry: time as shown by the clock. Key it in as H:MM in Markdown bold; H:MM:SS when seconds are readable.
**4:33**
